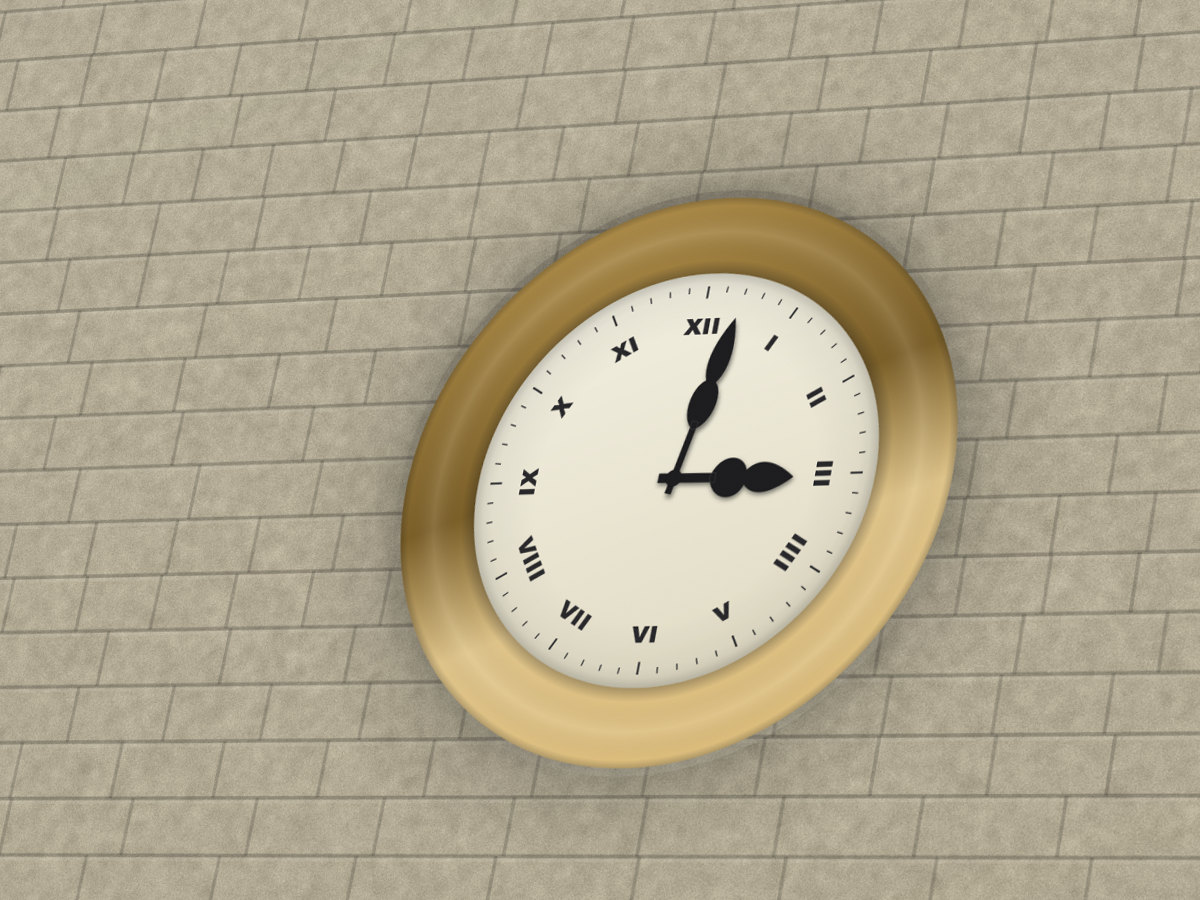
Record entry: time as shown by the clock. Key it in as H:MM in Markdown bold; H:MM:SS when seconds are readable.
**3:02**
